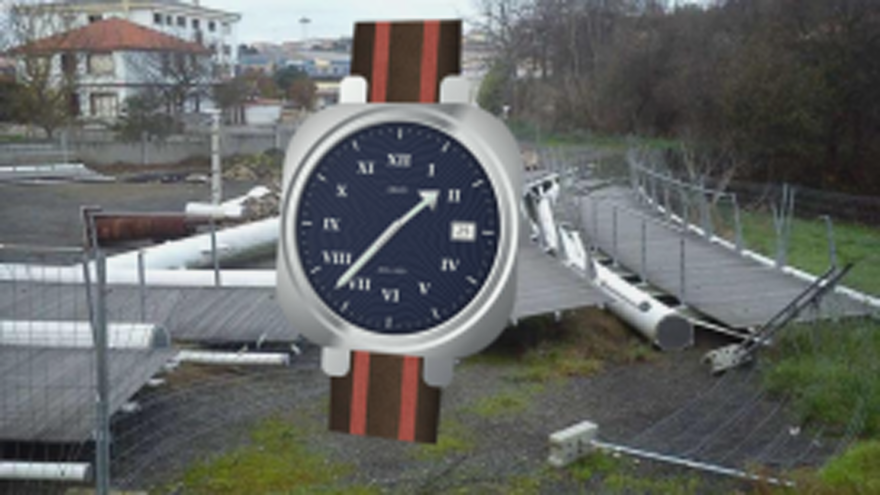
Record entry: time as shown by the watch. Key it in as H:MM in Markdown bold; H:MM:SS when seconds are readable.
**1:37**
